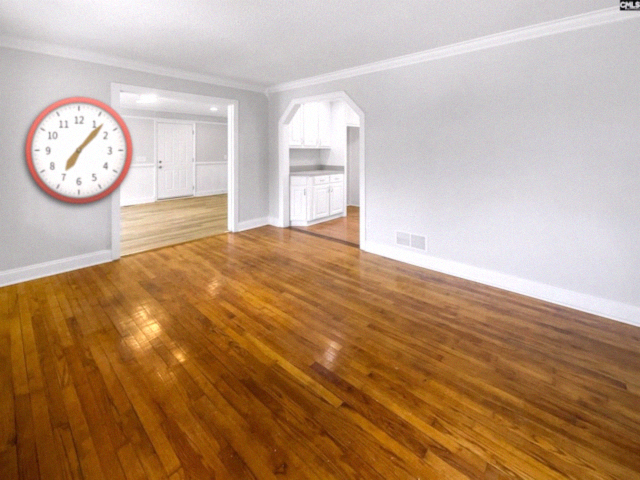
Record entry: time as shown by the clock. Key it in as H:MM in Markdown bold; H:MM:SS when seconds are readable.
**7:07**
